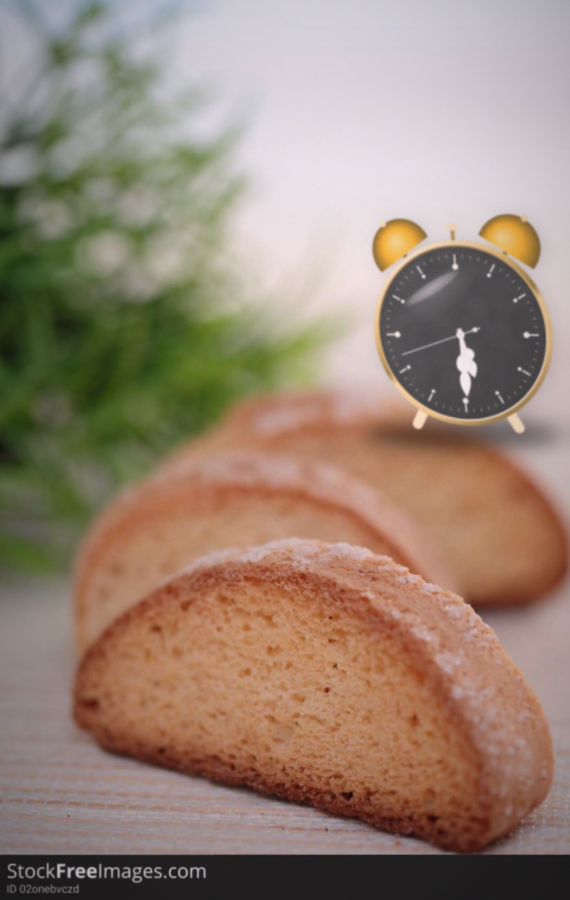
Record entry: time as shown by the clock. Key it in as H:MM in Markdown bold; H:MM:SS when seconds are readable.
**5:29:42**
